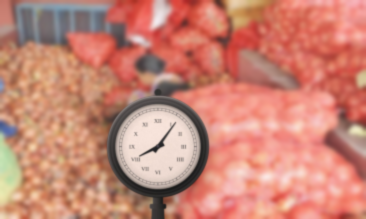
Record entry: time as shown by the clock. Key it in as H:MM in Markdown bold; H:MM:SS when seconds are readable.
**8:06**
